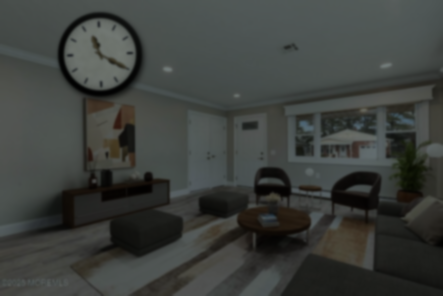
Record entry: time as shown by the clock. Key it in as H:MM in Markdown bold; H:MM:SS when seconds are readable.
**11:20**
